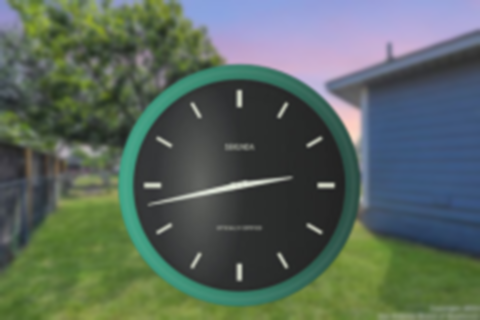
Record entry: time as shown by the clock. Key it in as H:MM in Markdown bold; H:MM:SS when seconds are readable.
**2:43**
